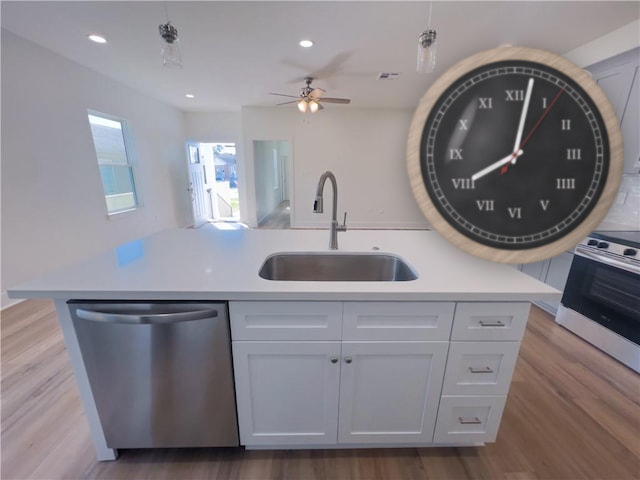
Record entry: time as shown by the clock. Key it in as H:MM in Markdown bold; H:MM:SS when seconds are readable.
**8:02:06**
